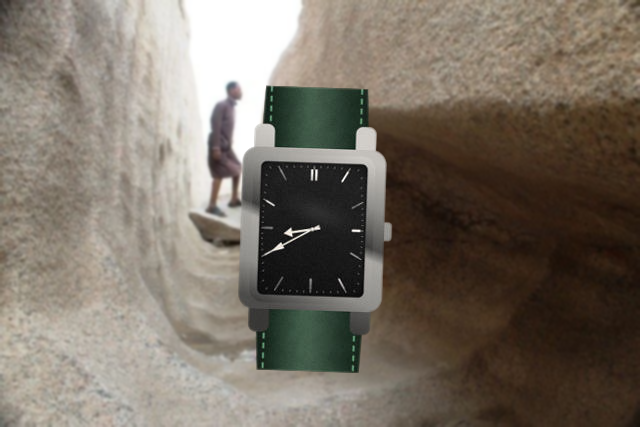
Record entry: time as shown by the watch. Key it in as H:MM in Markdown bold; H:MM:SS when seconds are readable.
**8:40**
